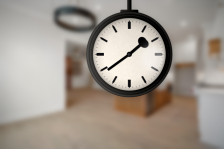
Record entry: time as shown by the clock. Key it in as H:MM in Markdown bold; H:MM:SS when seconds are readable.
**1:39**
